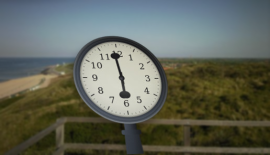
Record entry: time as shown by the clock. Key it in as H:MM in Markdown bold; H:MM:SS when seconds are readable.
**5:59**
